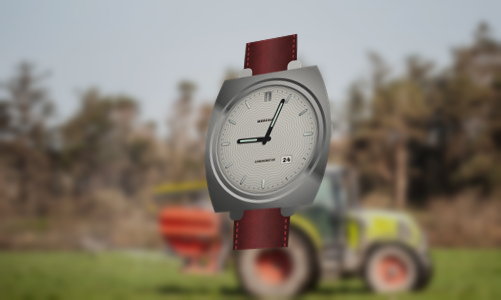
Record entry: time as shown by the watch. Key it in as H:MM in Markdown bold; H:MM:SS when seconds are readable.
**9:04**
